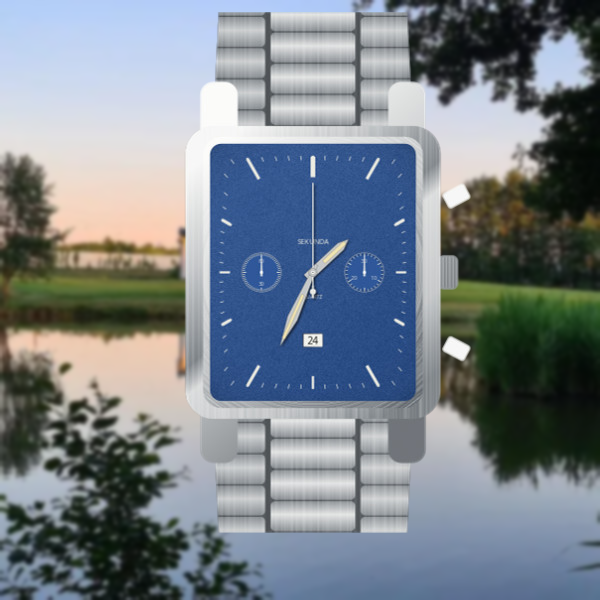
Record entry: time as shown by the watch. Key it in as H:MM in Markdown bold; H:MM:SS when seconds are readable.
**1:34**
